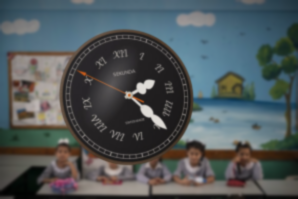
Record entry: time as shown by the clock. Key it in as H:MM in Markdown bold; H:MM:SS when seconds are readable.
**2:23:51**
